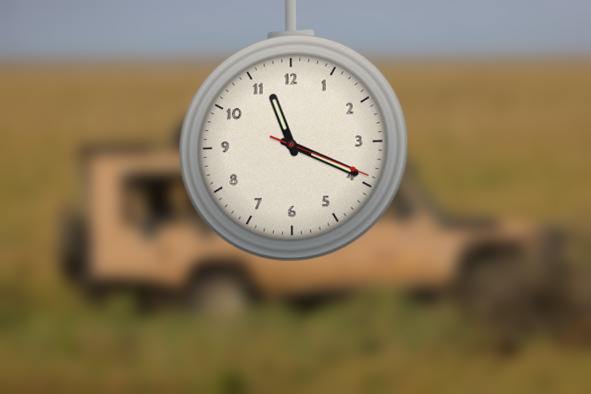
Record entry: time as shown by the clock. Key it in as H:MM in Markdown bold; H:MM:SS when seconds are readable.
**11:19:19**
